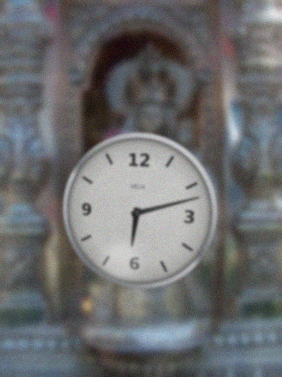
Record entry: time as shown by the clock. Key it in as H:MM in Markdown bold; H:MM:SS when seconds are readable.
**6:12**
